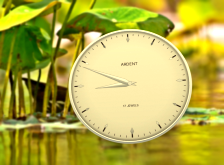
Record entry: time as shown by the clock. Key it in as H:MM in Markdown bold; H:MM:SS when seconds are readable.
**8:49**
